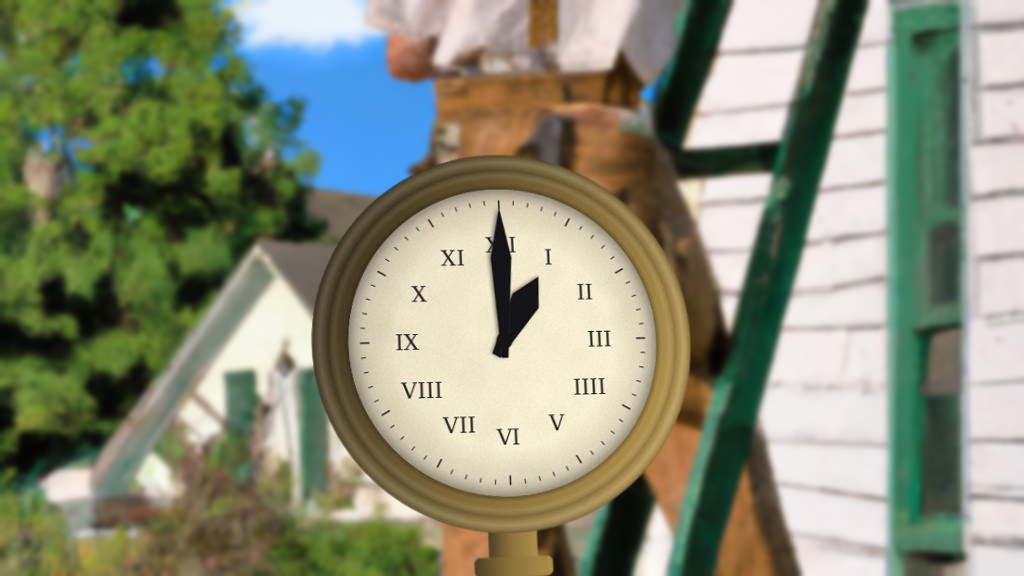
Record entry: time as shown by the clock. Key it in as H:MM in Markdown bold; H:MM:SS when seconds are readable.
**1:00**
